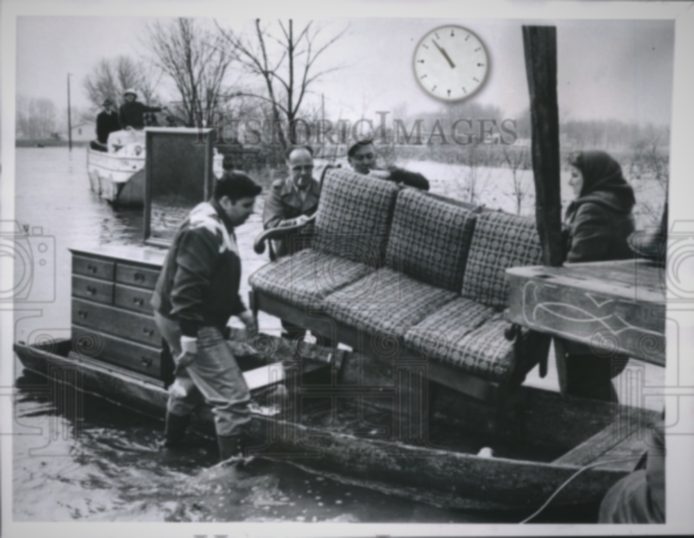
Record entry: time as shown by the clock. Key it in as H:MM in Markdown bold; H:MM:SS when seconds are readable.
**10:53**
